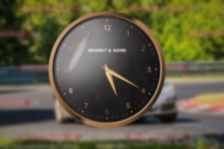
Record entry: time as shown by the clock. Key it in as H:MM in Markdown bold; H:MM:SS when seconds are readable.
**5:20**
